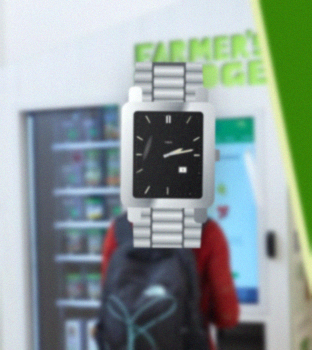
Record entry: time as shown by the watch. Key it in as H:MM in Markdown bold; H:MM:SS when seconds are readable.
**2:13**
